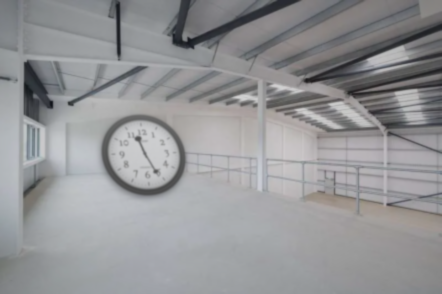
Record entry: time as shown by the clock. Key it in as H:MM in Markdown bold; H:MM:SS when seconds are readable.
**11:26**
